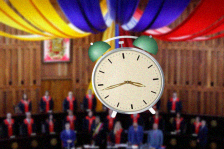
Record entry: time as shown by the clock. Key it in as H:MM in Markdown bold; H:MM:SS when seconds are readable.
**3:43**
